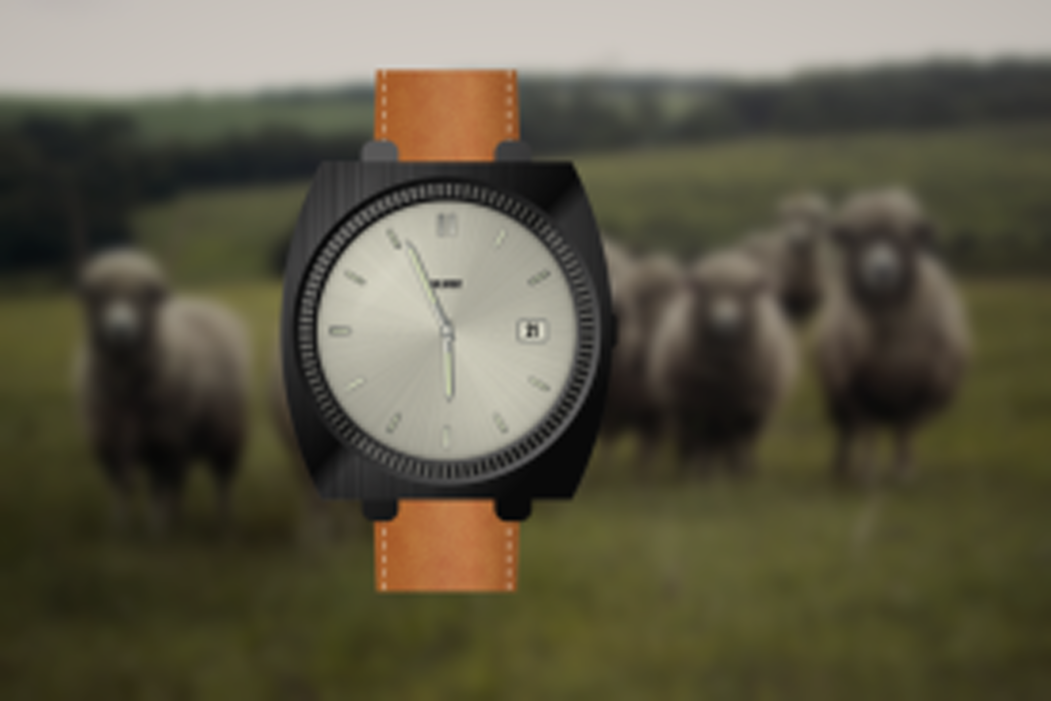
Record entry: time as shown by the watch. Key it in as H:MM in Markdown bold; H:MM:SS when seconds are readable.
**5:56**
